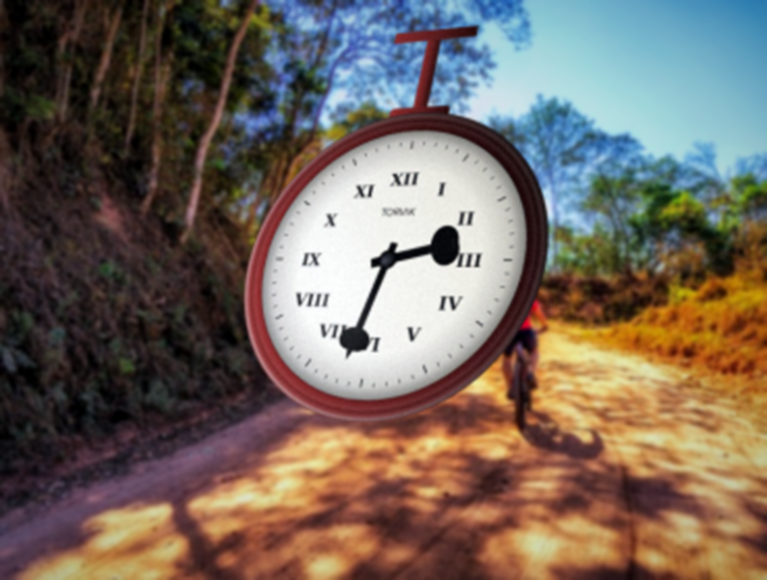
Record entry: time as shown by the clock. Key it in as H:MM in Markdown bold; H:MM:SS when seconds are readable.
**2:32**
